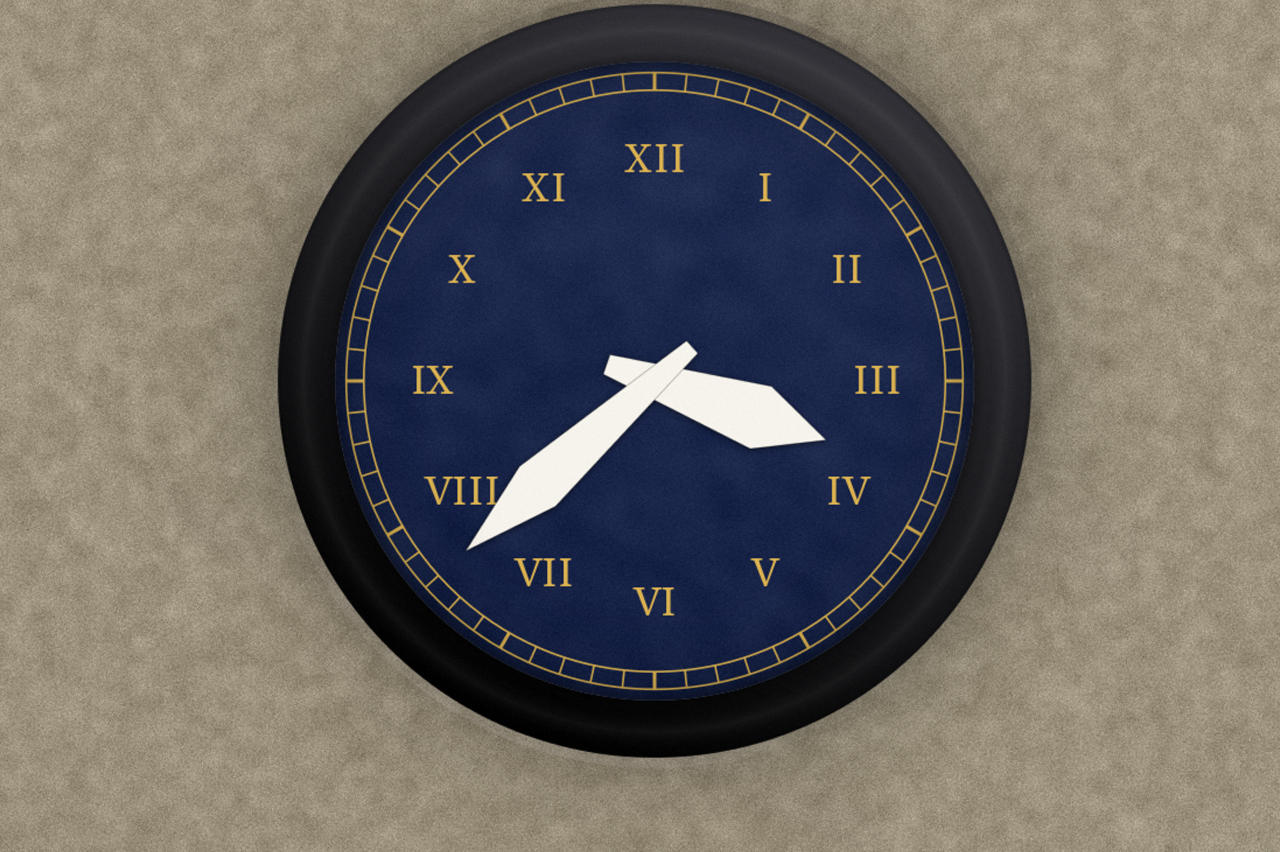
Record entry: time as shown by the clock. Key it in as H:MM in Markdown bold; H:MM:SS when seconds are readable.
**3:38**
